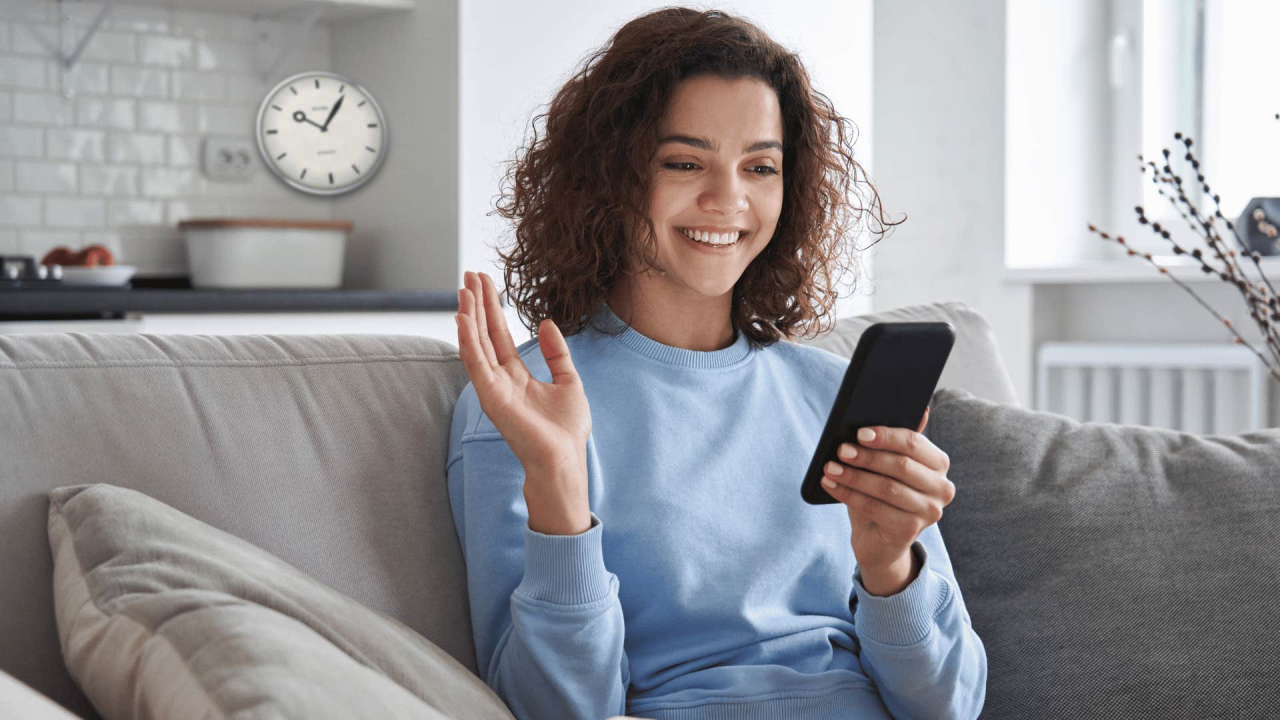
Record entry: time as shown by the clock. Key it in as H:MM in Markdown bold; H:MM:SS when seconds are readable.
**10:06**
